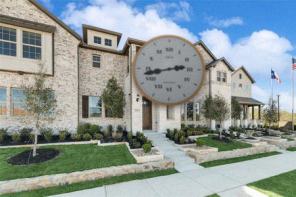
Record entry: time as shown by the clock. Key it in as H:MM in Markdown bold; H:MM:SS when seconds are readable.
**2:43**
